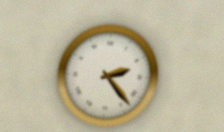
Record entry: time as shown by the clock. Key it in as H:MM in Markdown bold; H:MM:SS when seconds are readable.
**2:23**
